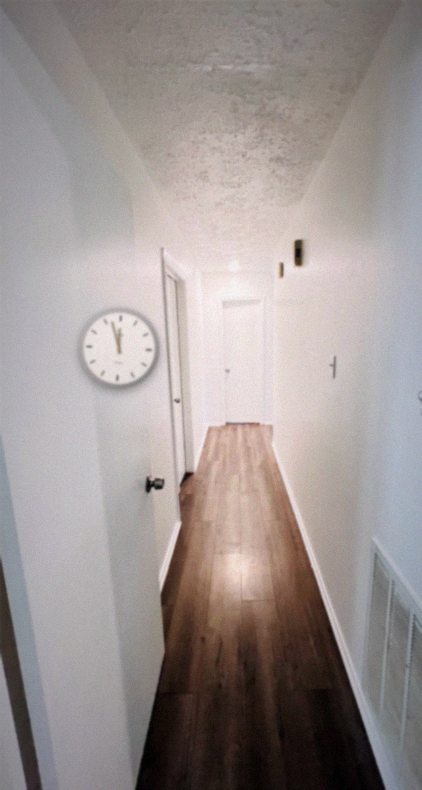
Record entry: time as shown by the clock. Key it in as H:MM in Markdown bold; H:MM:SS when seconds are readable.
**11:57**
